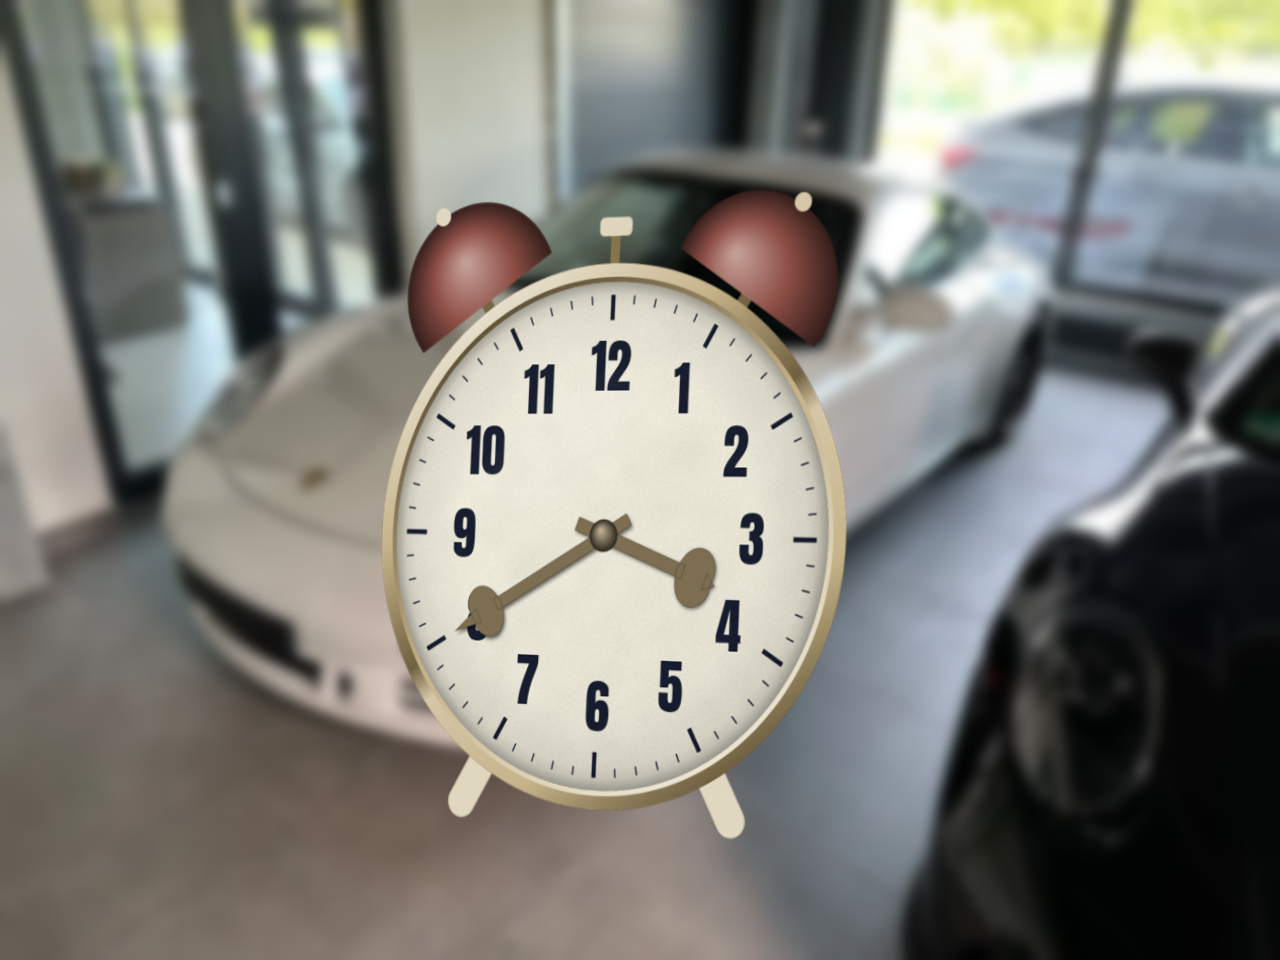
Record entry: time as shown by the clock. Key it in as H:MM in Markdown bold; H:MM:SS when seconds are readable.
**3:40**
